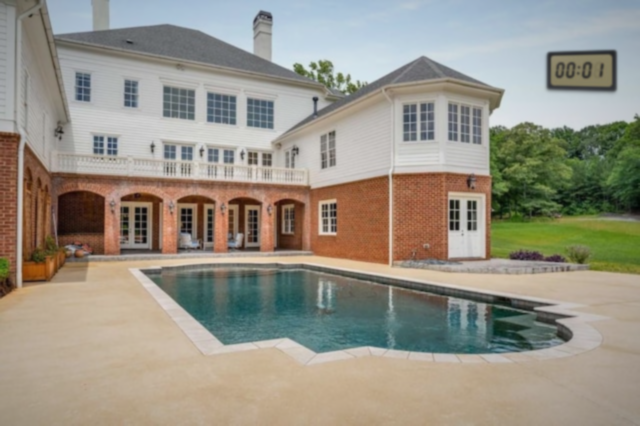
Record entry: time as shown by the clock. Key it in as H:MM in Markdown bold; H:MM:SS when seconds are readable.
**0:01**
